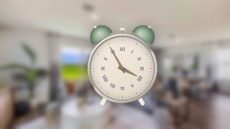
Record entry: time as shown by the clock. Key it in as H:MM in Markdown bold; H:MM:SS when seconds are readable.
**3:55**
